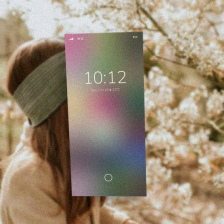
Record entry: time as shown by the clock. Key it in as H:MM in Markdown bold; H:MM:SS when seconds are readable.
**10:12**
